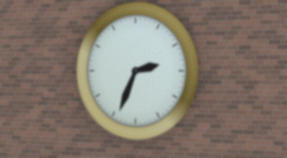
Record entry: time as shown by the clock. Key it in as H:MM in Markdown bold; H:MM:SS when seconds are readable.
**2:34**
